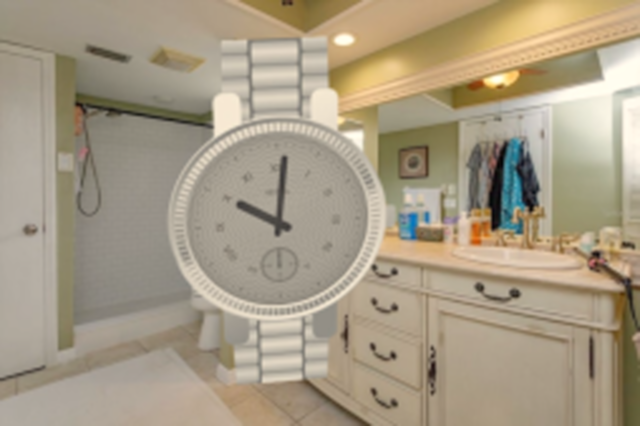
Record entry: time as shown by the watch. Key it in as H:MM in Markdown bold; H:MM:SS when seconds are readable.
**10:01**
